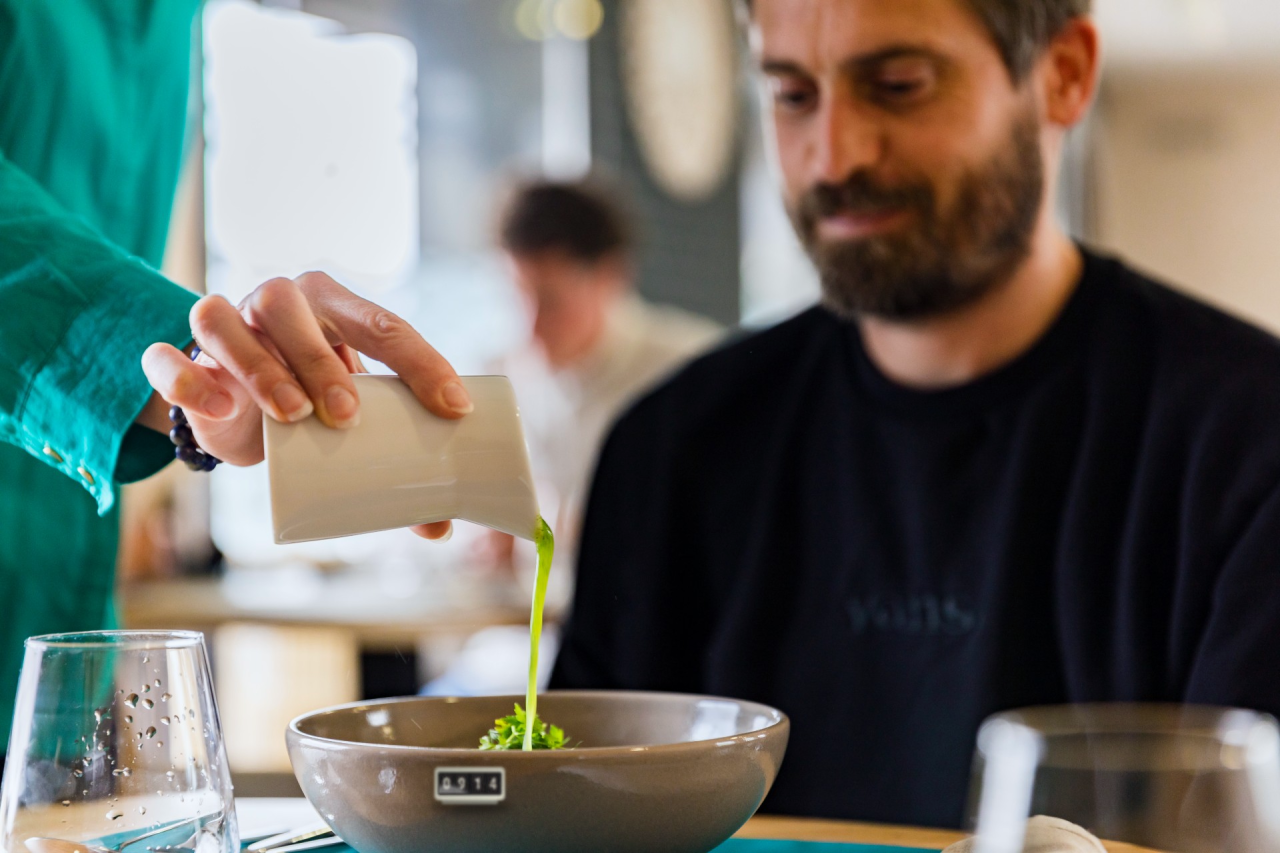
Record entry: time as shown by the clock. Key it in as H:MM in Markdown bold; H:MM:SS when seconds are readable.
**9:14**
